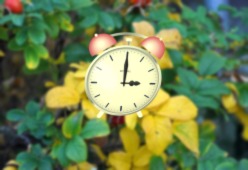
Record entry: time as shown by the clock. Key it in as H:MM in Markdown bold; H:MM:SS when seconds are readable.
**3:00**
